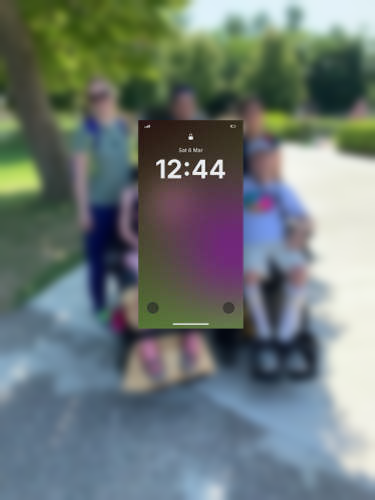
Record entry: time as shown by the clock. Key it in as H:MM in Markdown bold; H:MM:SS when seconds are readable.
**12:44**
